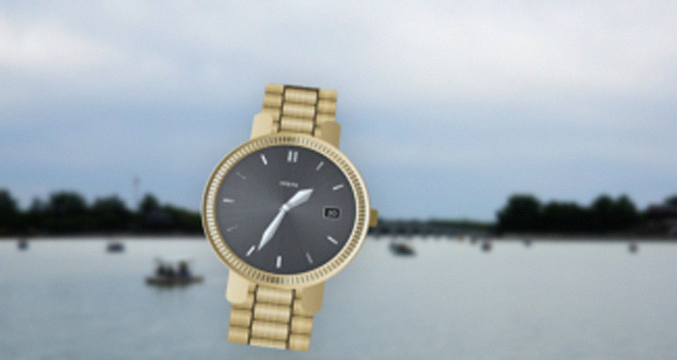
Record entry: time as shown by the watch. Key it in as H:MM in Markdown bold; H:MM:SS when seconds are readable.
**1:34**
